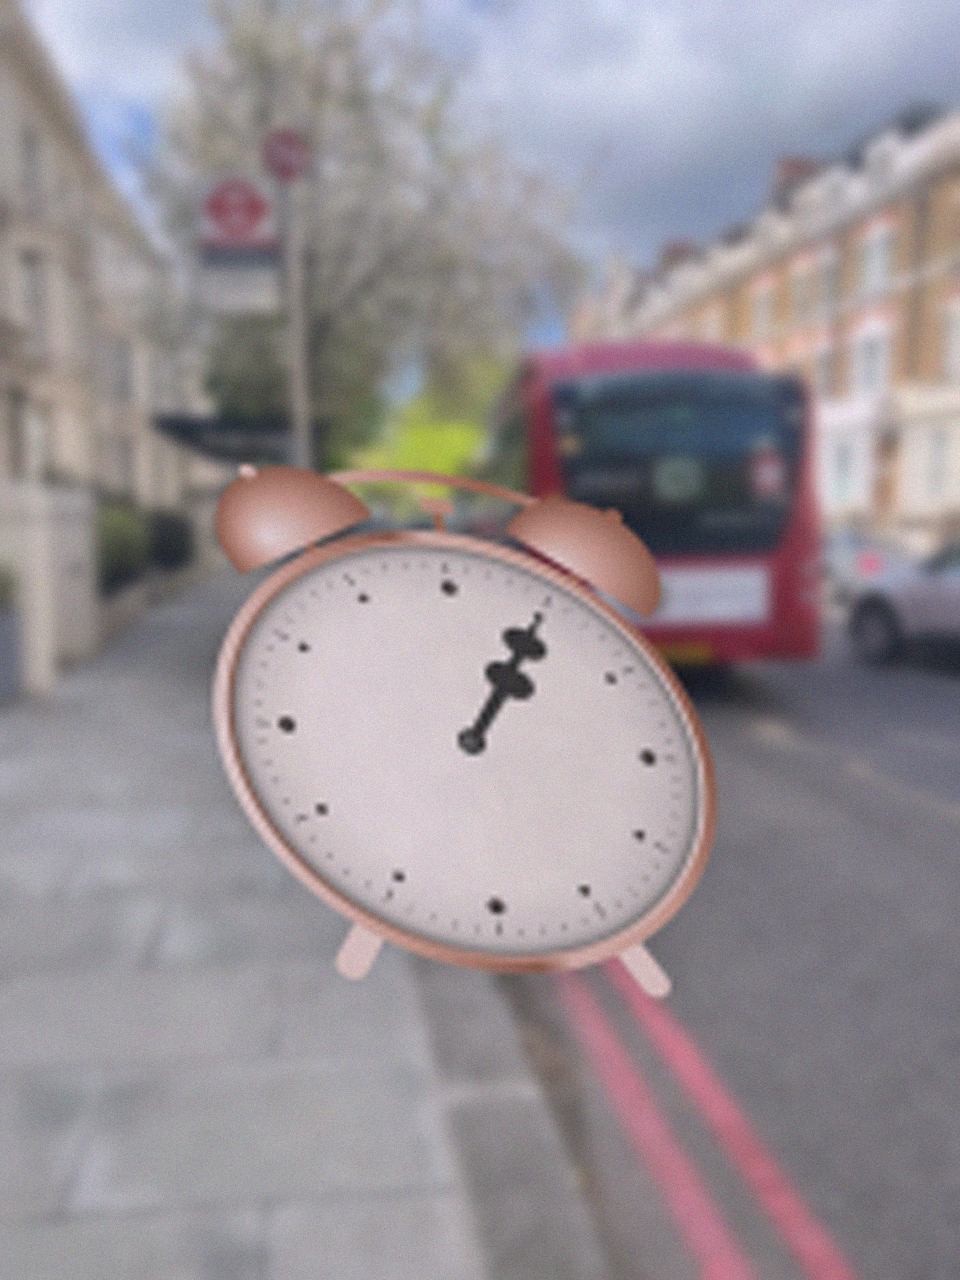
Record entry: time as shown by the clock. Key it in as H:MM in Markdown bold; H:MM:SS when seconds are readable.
**1:05**
